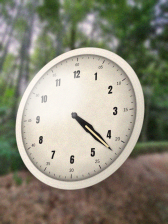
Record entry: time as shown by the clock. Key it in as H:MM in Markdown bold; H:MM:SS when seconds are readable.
**4:22**
